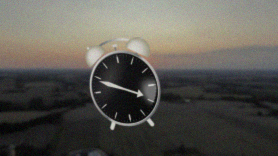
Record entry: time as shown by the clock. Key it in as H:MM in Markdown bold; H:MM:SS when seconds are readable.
**3:49**
